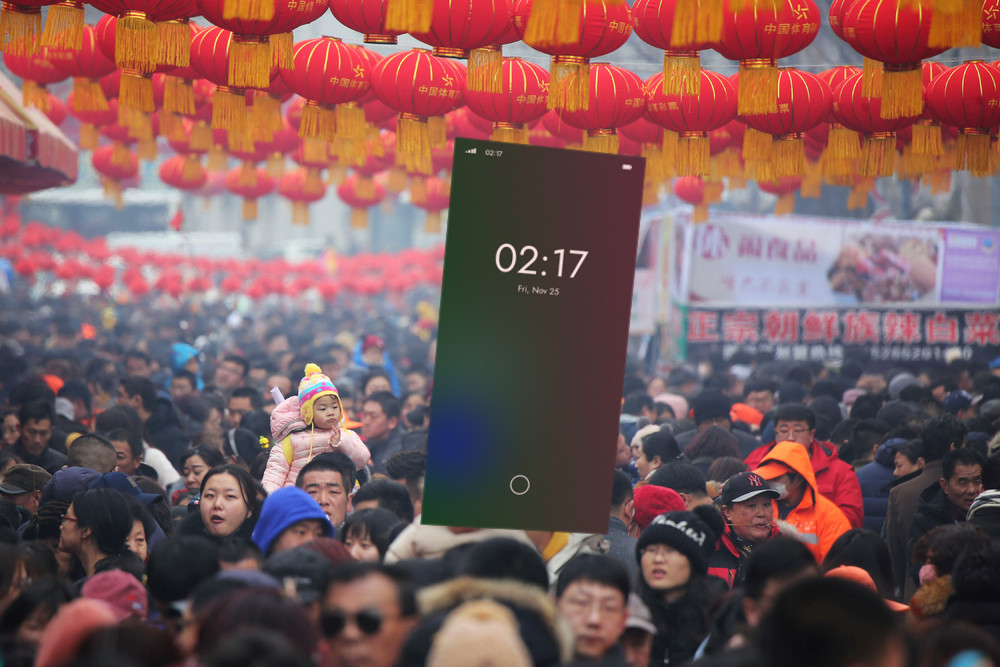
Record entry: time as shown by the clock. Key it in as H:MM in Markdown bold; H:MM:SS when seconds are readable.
**2:17**
